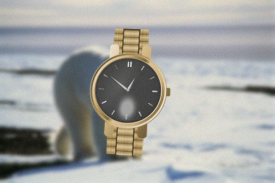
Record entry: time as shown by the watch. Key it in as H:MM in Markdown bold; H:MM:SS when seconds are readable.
**12:51**
